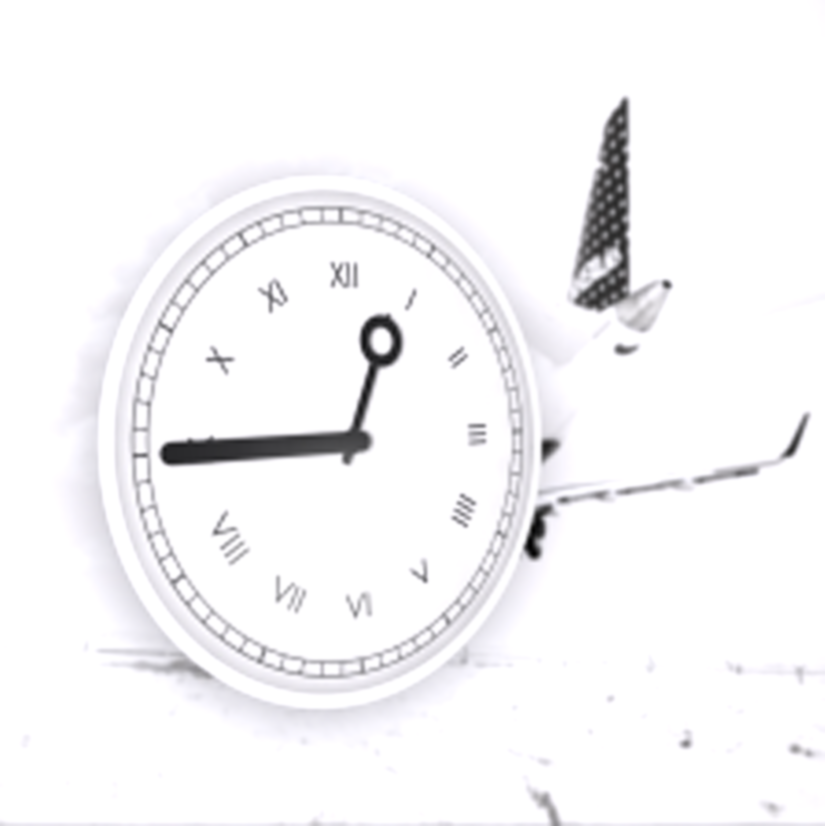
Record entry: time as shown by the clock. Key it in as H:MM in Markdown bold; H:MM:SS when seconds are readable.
**12:45**
